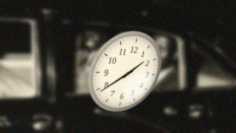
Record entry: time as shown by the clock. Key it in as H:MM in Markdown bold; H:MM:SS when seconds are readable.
**1:39**
